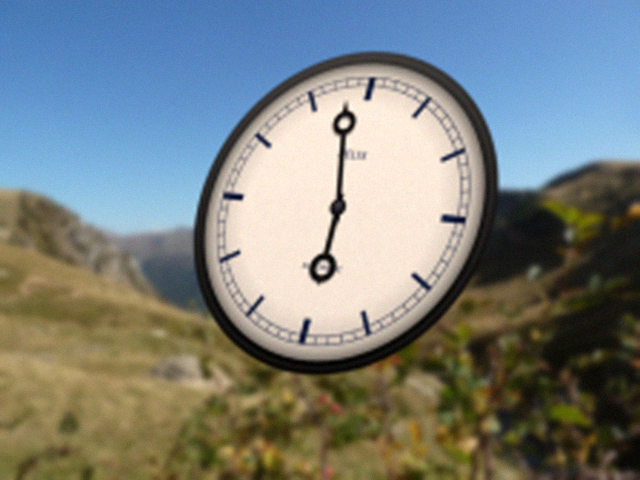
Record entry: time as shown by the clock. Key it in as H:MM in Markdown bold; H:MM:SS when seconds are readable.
**5:58**
